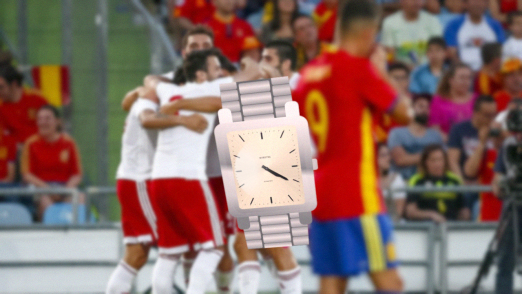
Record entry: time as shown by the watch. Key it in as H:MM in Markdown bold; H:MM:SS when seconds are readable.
**4:21**
